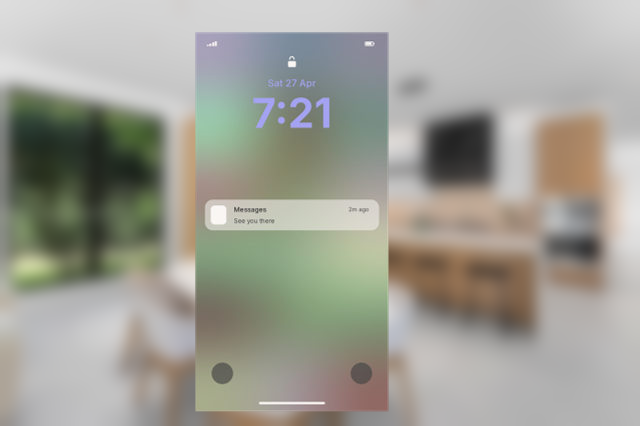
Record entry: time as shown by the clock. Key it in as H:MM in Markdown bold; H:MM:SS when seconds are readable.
**7:21**
